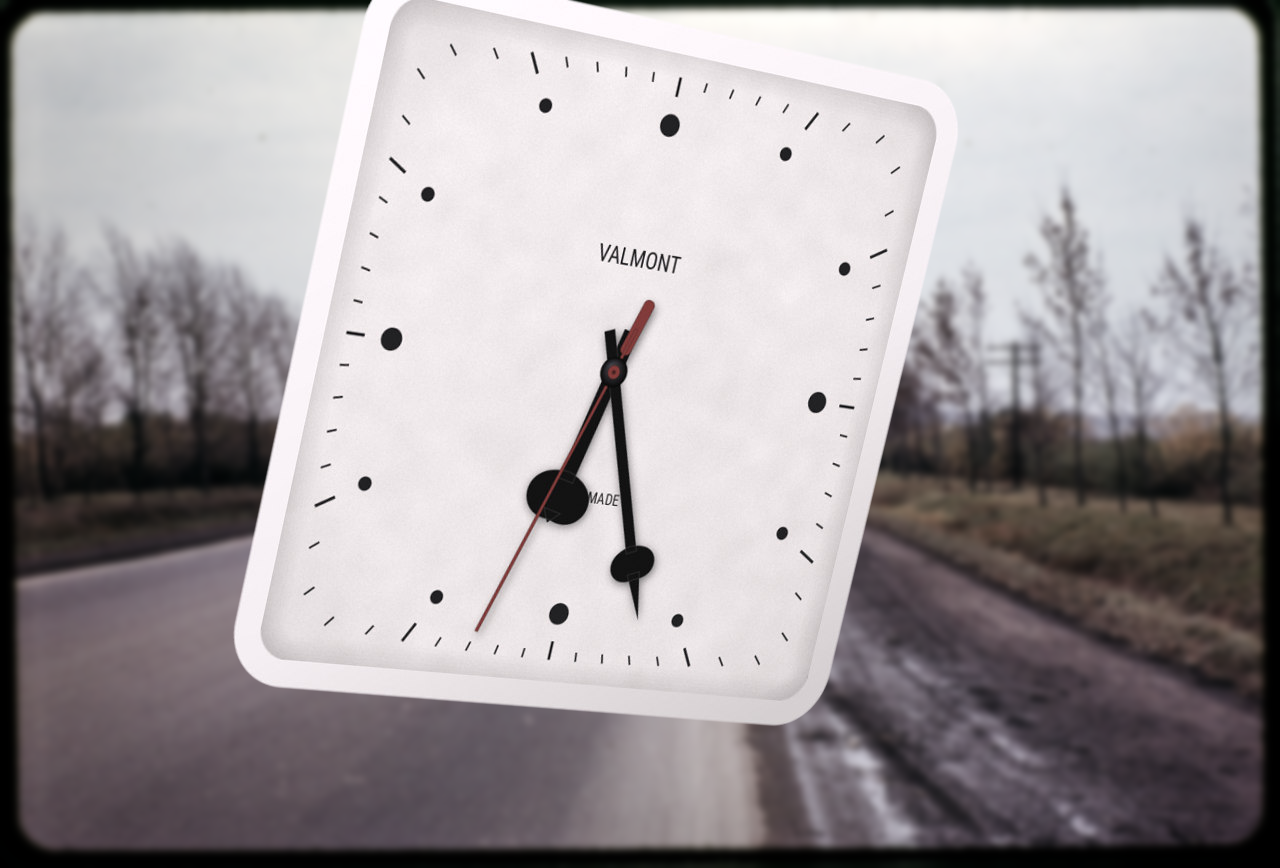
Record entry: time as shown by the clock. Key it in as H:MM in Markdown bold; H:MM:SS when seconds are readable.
**6:26:33**
